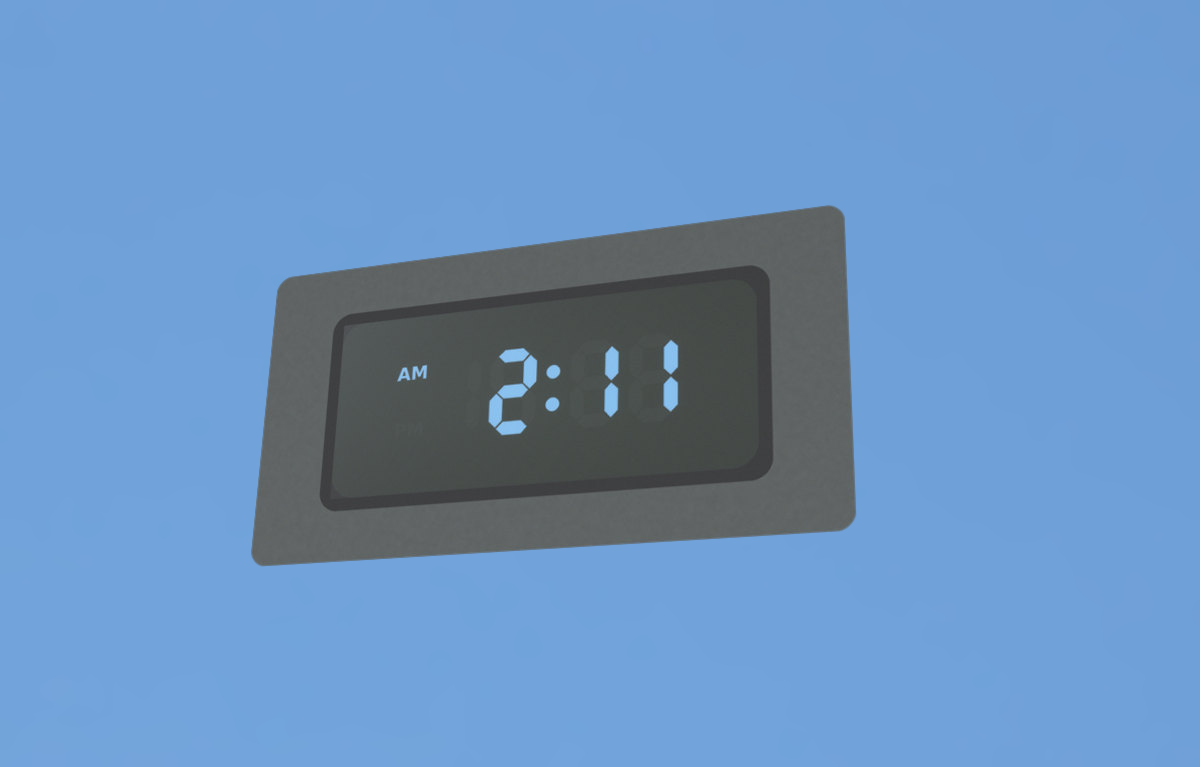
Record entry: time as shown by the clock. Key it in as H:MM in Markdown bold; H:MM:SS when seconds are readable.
**2:11**
